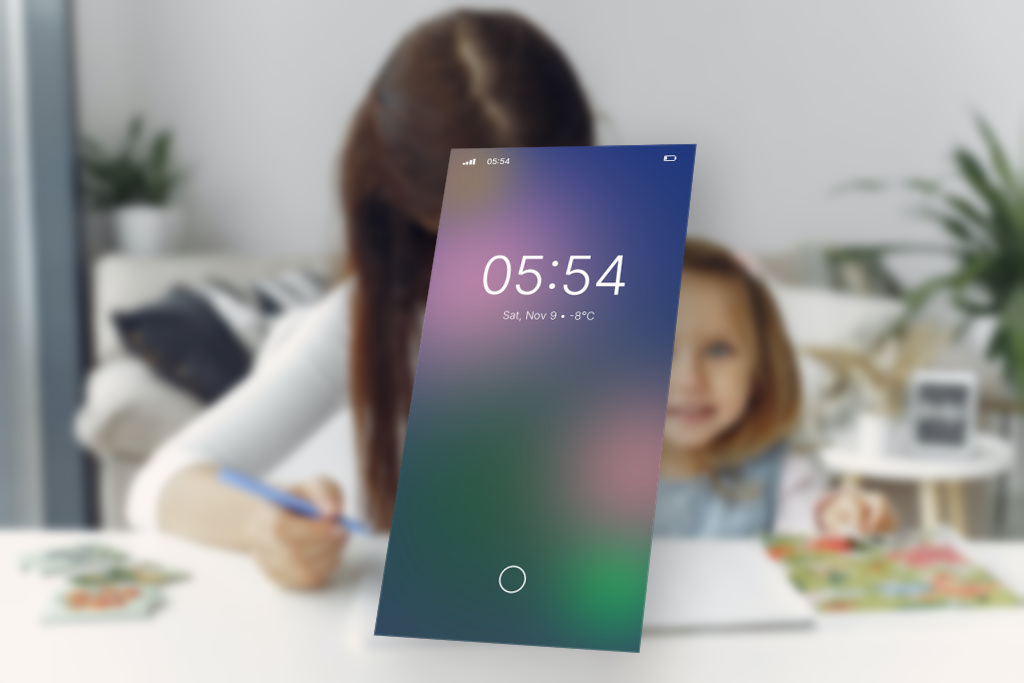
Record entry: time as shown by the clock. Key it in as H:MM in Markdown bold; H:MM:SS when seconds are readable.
**5:54**
